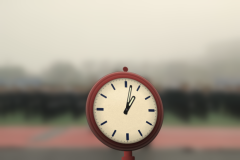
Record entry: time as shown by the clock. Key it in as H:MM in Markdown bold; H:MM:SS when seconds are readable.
**1:02**
